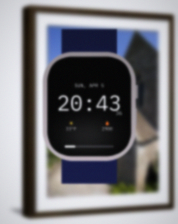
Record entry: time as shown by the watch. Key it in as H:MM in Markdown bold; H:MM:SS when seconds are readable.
**20:43**
